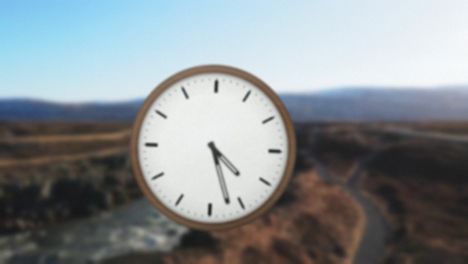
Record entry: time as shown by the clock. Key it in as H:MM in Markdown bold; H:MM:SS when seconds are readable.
**4:27**
